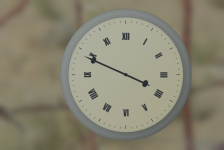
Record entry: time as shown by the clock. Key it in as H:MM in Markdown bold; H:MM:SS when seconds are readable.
**3:49**
